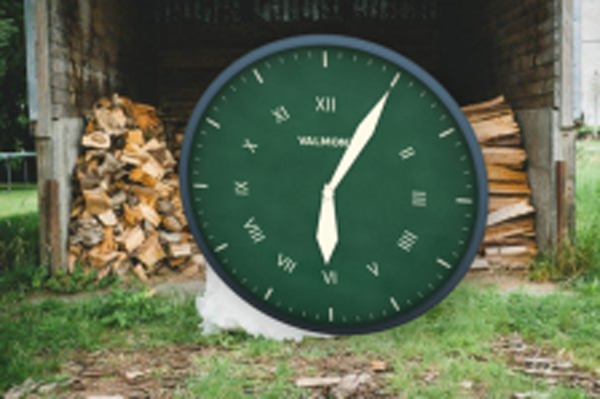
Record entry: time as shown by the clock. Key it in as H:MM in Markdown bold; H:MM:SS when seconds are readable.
**6:05**
